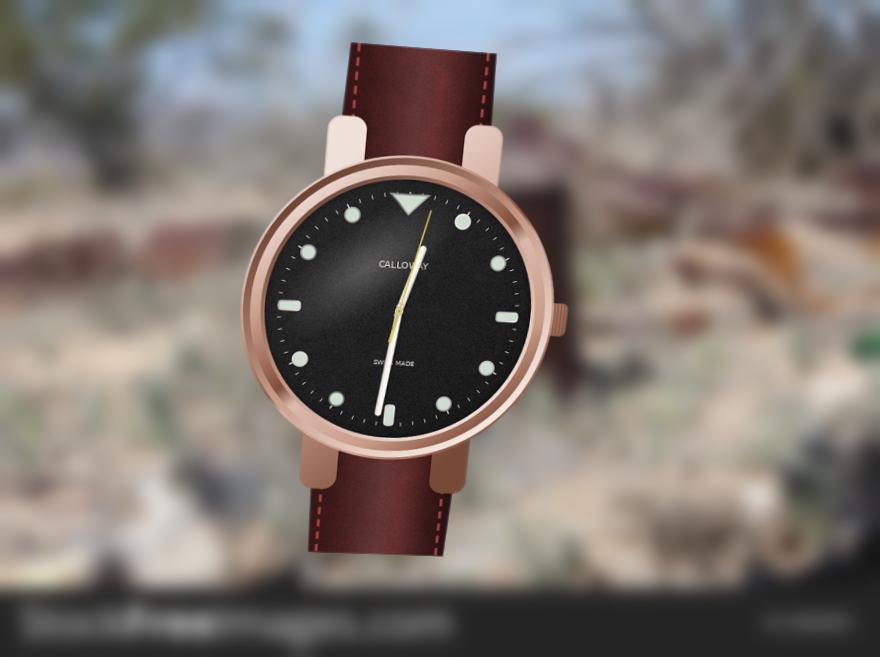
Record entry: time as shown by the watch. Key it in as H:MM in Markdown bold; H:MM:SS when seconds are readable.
**12:31:02**
